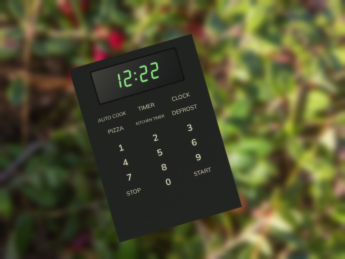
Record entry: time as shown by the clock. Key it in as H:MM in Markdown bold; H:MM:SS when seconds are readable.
**12:22**
